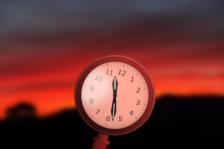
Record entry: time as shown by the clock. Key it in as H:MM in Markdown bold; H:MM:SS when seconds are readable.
**11:28**
